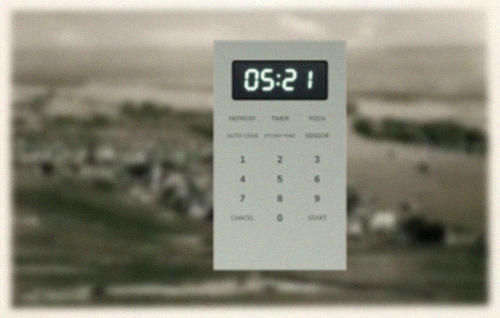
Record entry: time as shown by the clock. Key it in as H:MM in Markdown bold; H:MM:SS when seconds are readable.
**5:21**
